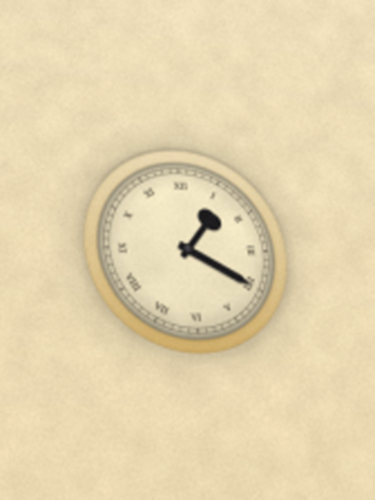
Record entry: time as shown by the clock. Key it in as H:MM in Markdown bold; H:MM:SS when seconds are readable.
**1:20**
